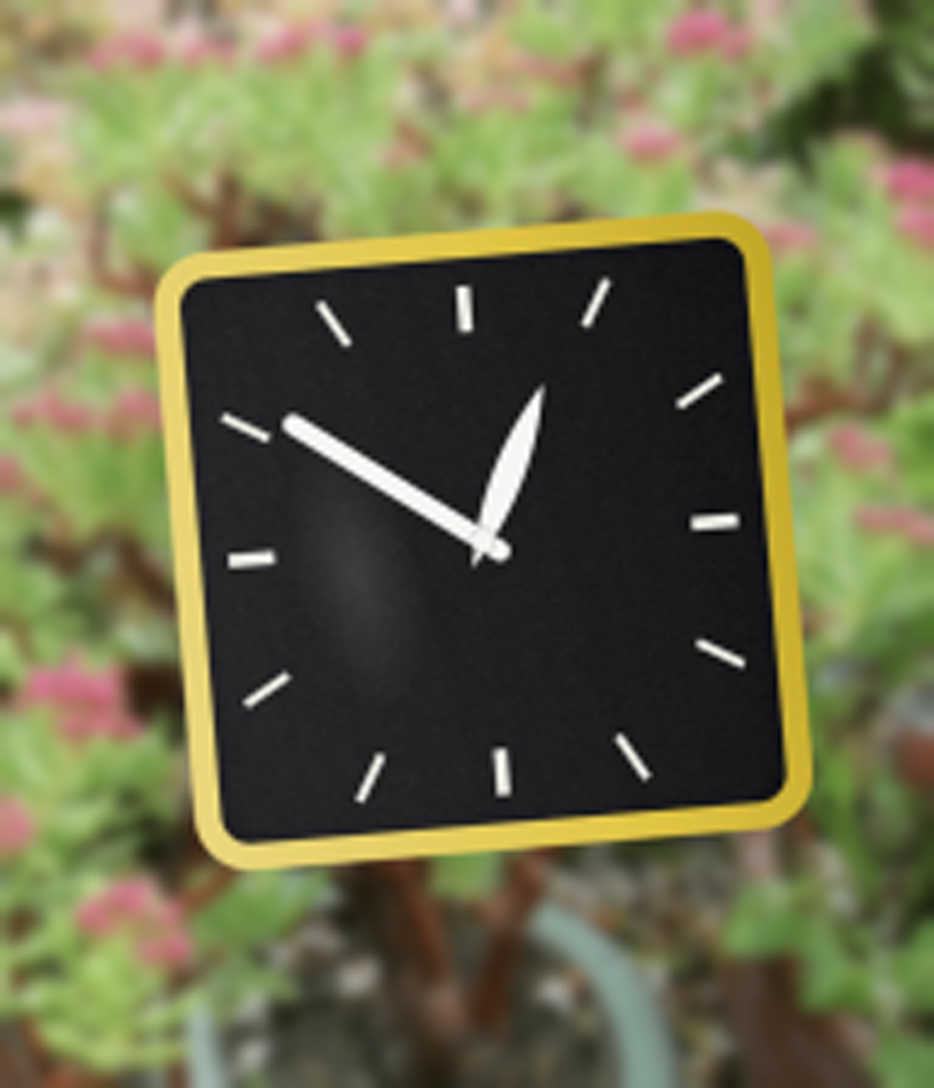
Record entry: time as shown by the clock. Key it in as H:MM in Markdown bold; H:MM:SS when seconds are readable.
**12:51**
